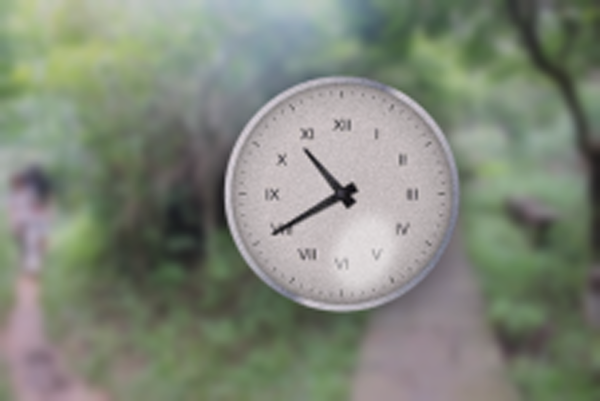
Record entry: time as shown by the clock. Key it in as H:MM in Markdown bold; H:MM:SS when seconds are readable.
**10:40**
